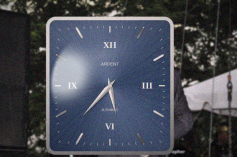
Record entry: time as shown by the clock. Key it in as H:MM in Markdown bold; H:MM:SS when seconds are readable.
**5:37**
